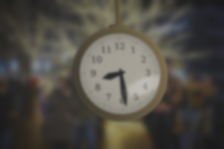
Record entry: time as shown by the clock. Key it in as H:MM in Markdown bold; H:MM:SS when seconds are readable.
**8:29**
